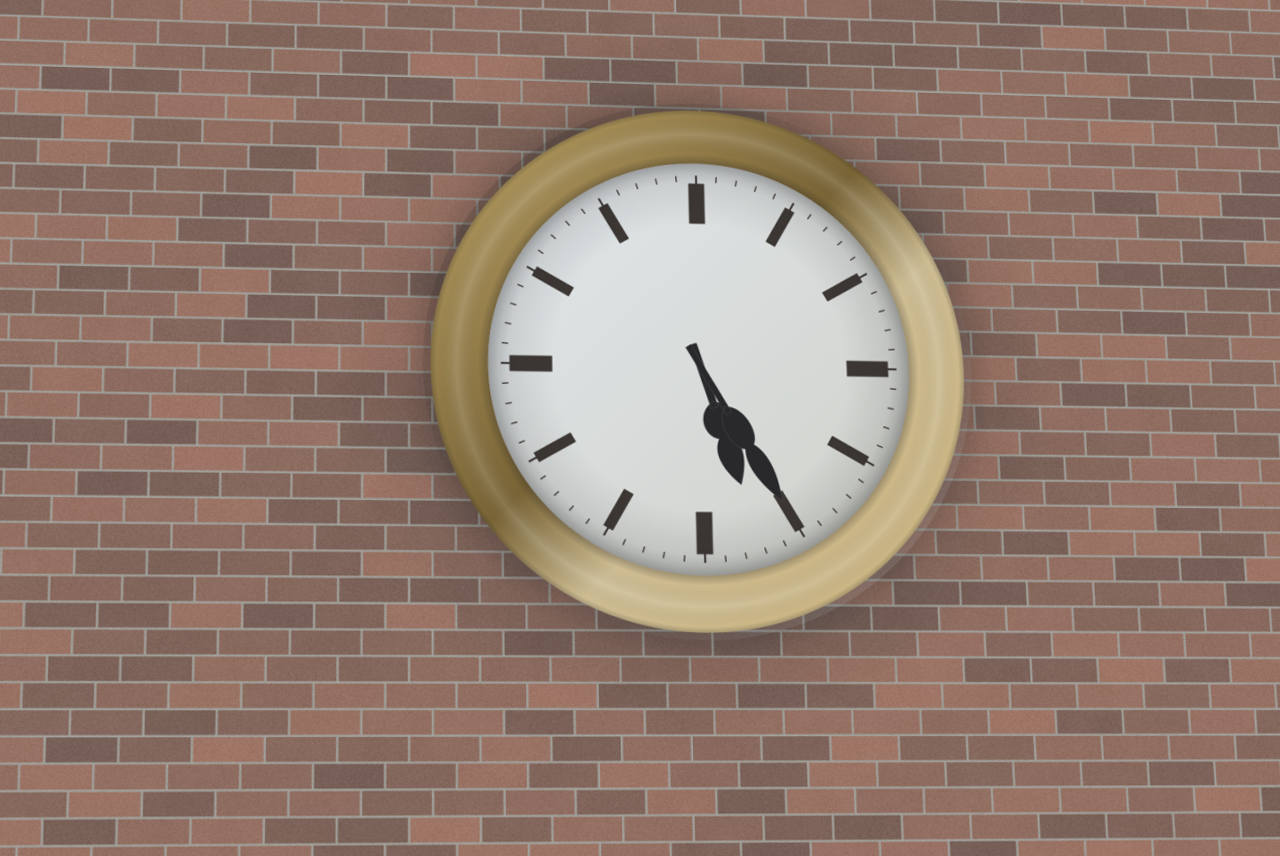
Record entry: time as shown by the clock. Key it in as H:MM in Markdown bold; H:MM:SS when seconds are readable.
**5:25**
